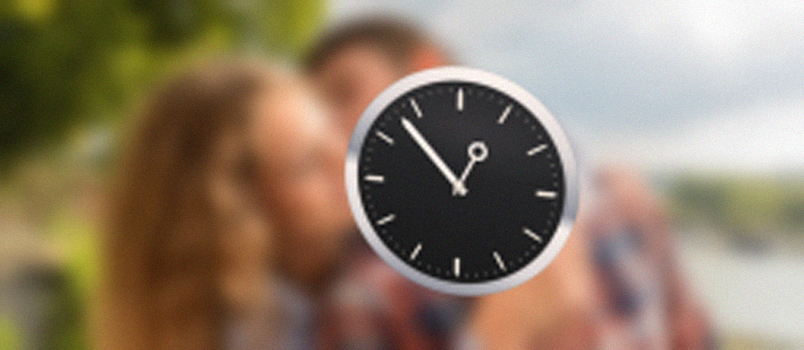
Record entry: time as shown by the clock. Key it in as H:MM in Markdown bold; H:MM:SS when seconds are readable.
**12:53**
